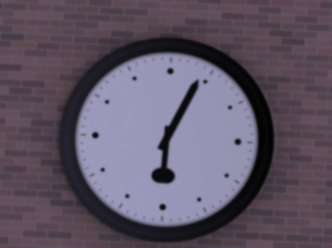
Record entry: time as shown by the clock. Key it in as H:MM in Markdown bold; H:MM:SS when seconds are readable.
**6:04**
